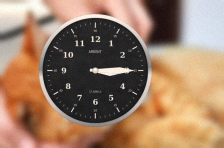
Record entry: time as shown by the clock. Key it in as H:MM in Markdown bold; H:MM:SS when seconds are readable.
**3:15**
